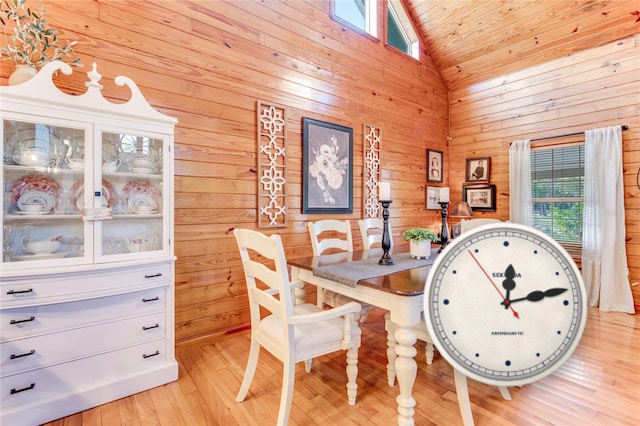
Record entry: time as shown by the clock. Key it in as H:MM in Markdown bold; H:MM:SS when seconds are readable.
**12:12:54**
